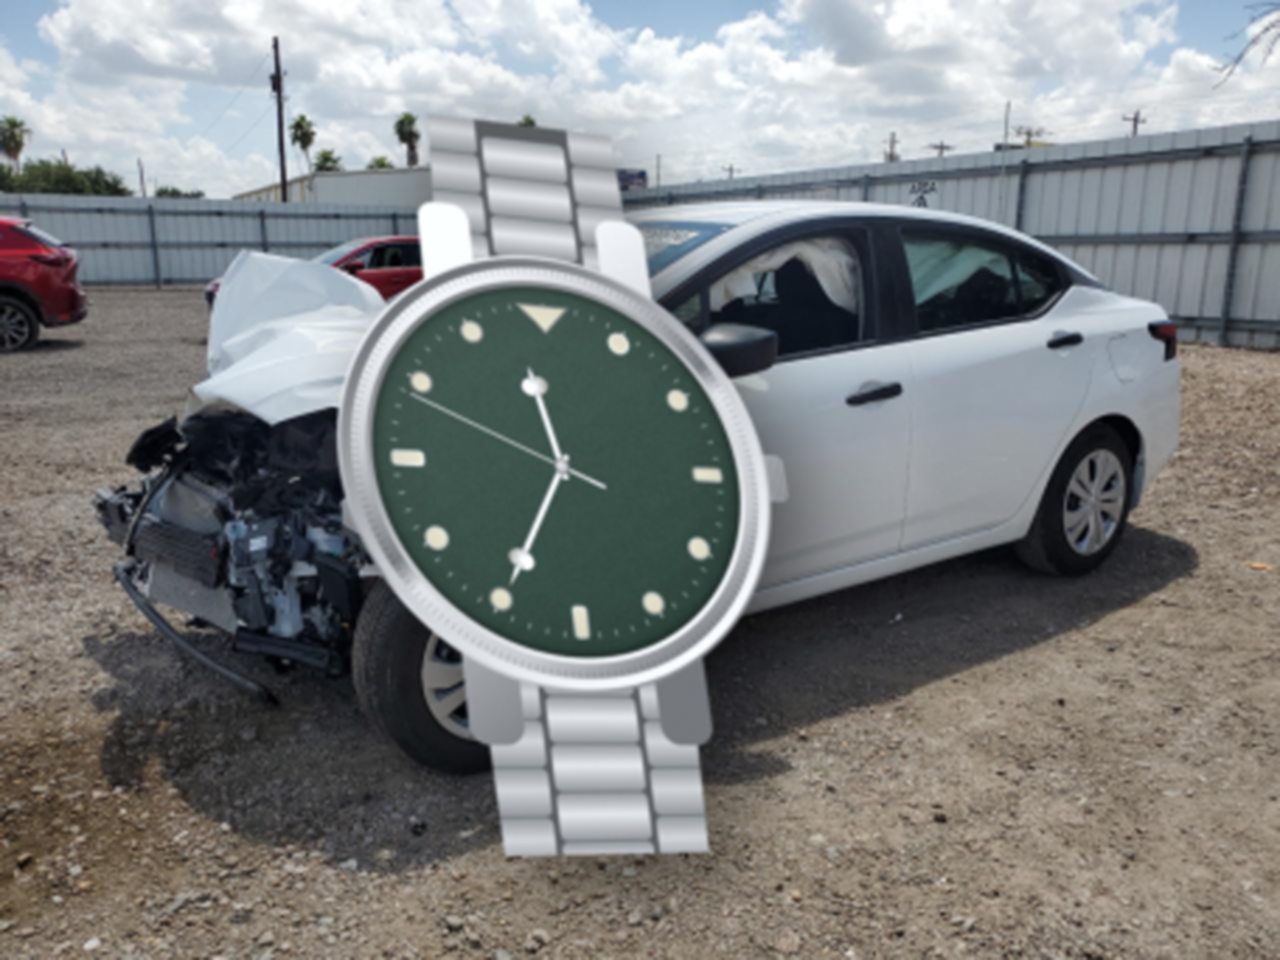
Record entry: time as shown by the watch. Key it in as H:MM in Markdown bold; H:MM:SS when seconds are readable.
**11:34:49**
